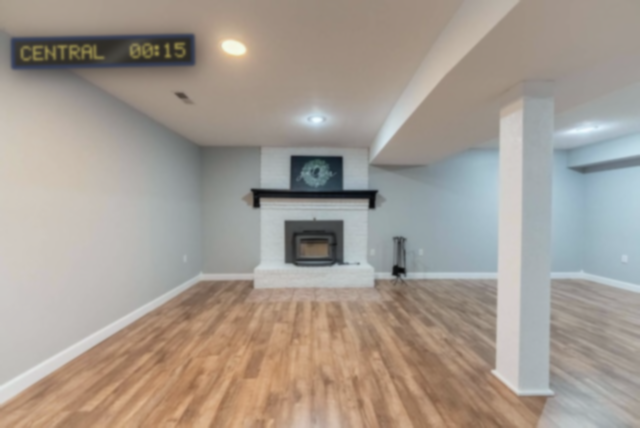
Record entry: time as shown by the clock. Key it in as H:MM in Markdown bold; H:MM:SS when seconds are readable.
**0:15**
